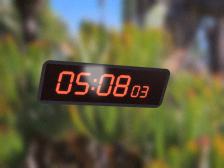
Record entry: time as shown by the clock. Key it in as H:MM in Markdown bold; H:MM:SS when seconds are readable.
**5:08:03**
